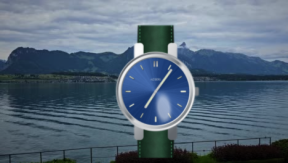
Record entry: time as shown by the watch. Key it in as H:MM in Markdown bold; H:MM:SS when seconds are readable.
**7:06**
